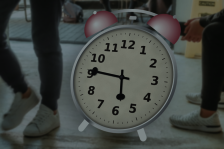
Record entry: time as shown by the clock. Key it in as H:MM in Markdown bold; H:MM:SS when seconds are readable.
**5:46**
